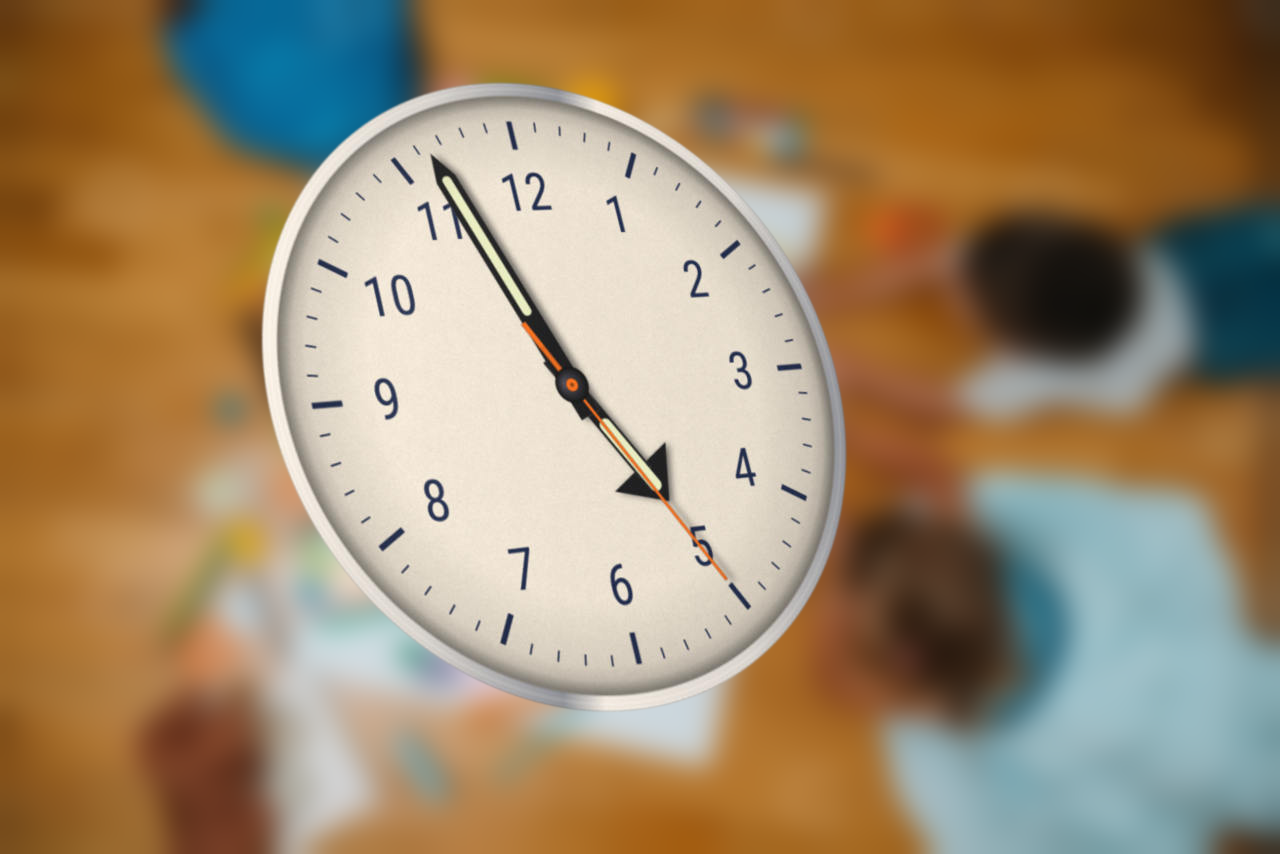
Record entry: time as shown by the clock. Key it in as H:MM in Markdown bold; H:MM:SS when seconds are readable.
**4:56:25**
